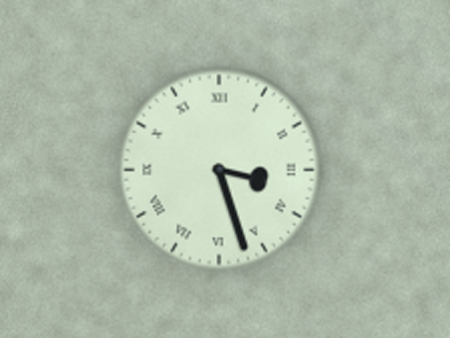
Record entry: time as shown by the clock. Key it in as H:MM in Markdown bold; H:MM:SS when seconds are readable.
**3:27**
